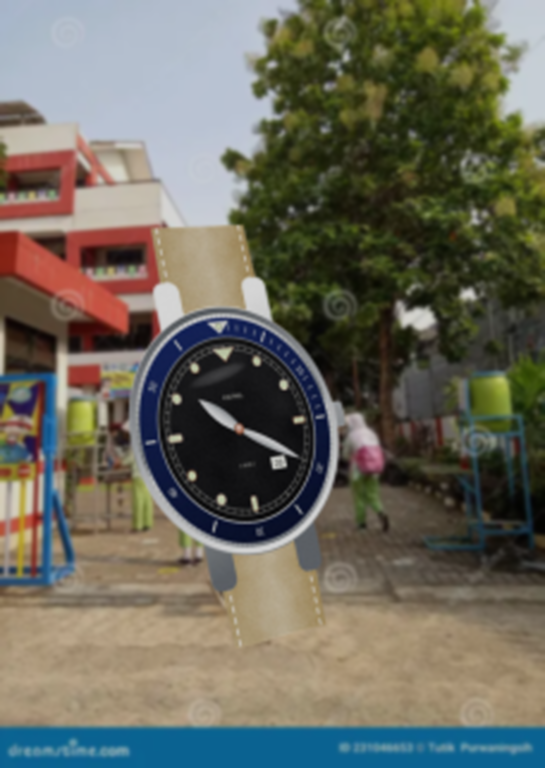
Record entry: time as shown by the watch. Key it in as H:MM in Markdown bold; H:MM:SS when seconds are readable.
**10:20**
